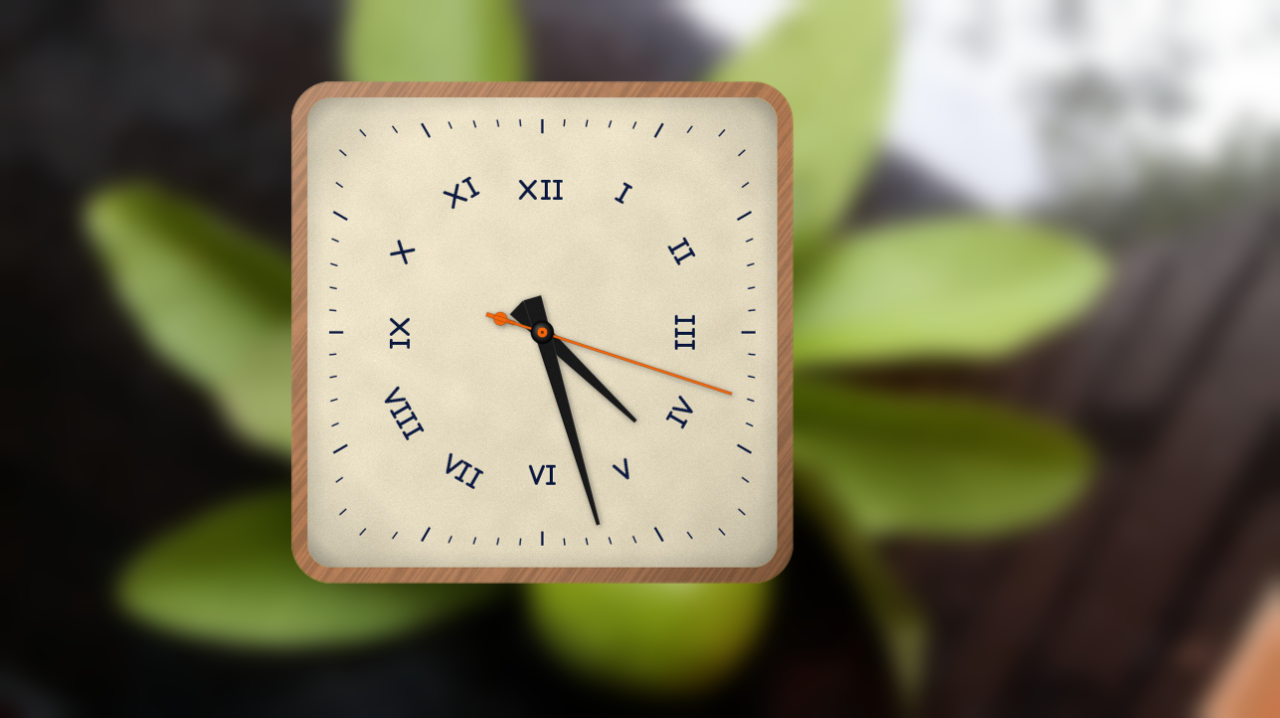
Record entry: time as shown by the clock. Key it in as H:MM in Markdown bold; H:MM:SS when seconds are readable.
**4:27:18**
